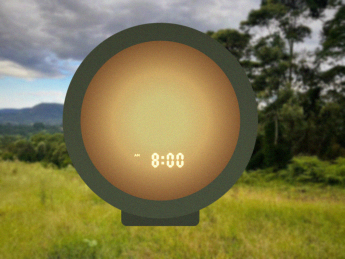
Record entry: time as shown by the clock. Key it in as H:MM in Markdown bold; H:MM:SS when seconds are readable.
**8:00**
